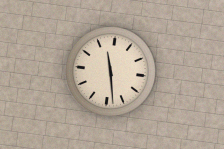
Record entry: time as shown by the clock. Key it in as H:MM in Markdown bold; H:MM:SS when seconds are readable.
**11:28**
